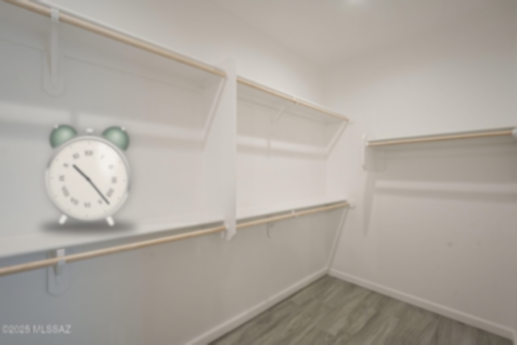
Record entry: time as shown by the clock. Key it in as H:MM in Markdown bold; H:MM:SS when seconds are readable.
**10:23**
